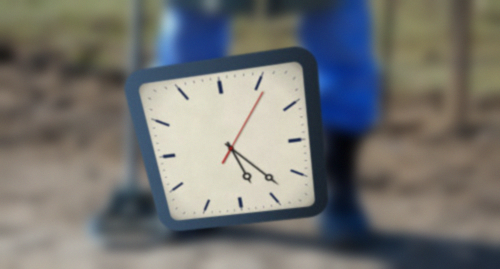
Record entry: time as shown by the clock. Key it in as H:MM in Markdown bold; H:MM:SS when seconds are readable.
**5:23:06**
